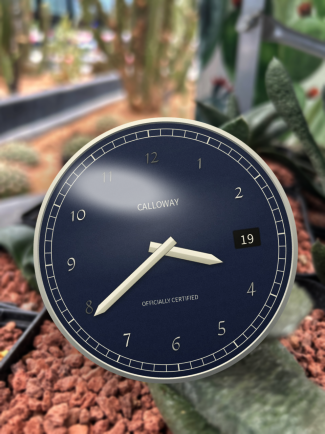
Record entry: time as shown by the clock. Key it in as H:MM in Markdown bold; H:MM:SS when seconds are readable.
**3:39**
